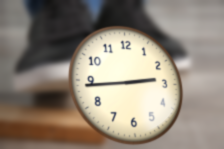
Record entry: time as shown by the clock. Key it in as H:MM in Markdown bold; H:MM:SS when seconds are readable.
**2:44**
